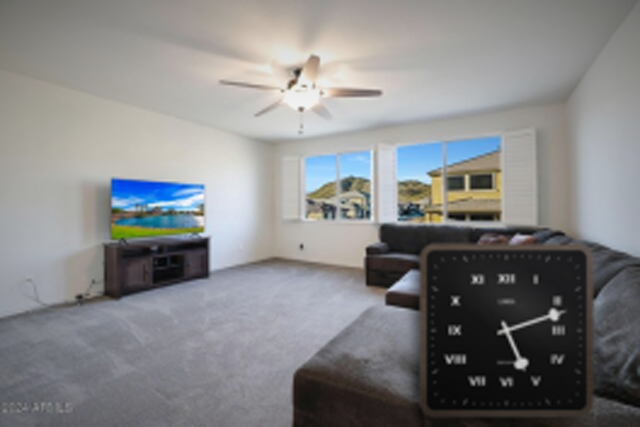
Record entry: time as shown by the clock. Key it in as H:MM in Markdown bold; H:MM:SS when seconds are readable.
**5:12**
